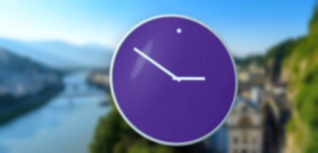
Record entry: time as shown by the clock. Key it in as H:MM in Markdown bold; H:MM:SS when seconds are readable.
**2:50**
